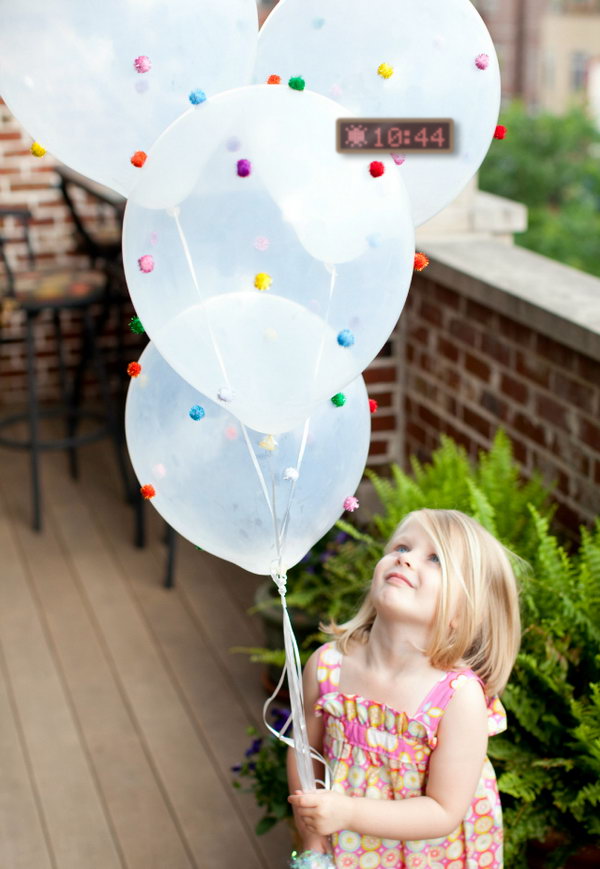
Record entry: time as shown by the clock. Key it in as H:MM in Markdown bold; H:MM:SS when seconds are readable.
**10:44**
